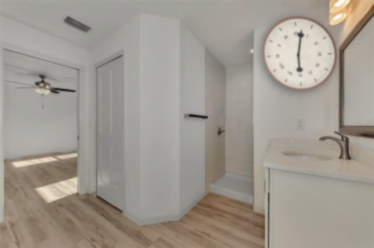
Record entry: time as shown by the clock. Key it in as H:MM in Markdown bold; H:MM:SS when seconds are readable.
**6:02**
